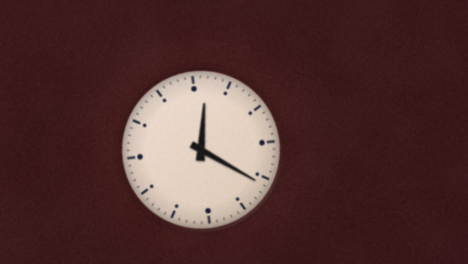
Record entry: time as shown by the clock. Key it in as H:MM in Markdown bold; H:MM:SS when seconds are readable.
**12:21**
